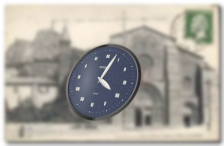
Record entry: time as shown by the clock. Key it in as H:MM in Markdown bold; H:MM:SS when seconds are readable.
**4:03**
